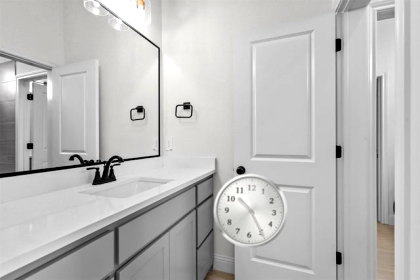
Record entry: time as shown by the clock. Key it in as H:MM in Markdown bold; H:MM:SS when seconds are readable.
**10:25**
